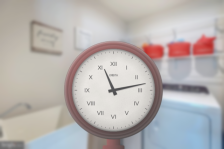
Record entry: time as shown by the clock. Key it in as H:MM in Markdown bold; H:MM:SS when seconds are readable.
**11:13**
